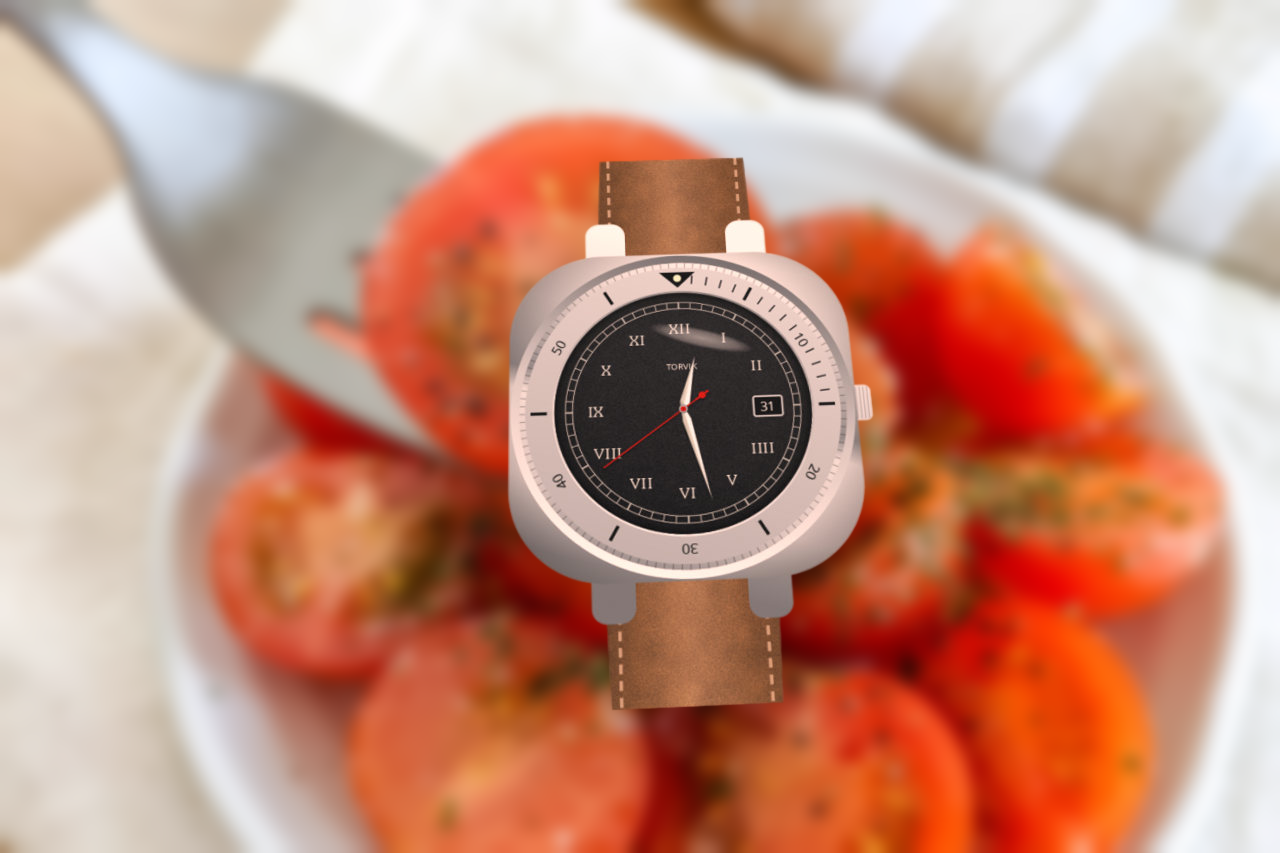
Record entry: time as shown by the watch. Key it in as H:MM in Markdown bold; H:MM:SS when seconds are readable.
**12:27:39**
